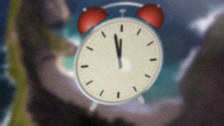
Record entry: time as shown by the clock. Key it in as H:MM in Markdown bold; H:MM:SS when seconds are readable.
**11:58**
